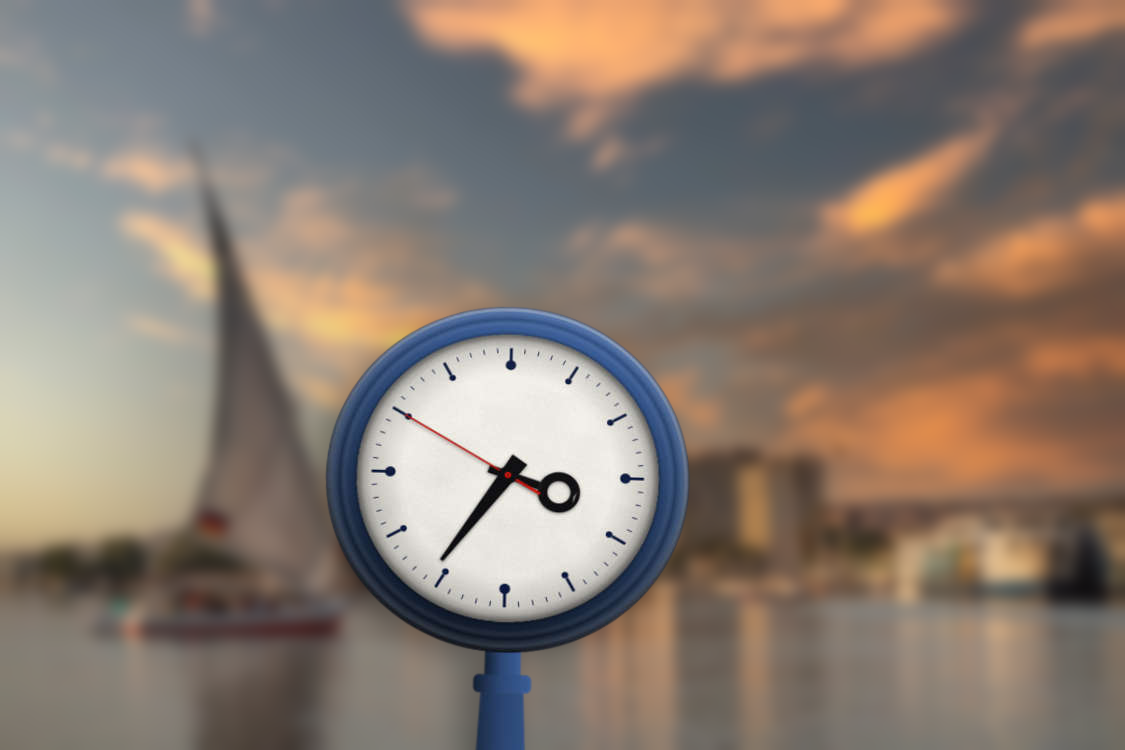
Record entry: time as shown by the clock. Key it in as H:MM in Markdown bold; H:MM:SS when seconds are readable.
**3:35:50**
